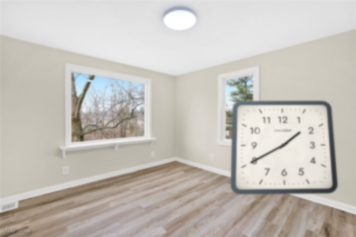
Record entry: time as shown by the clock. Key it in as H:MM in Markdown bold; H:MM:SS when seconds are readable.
**1:40**
